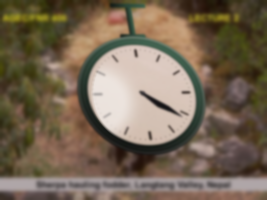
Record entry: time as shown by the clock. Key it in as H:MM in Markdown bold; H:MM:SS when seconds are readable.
**4:21**
